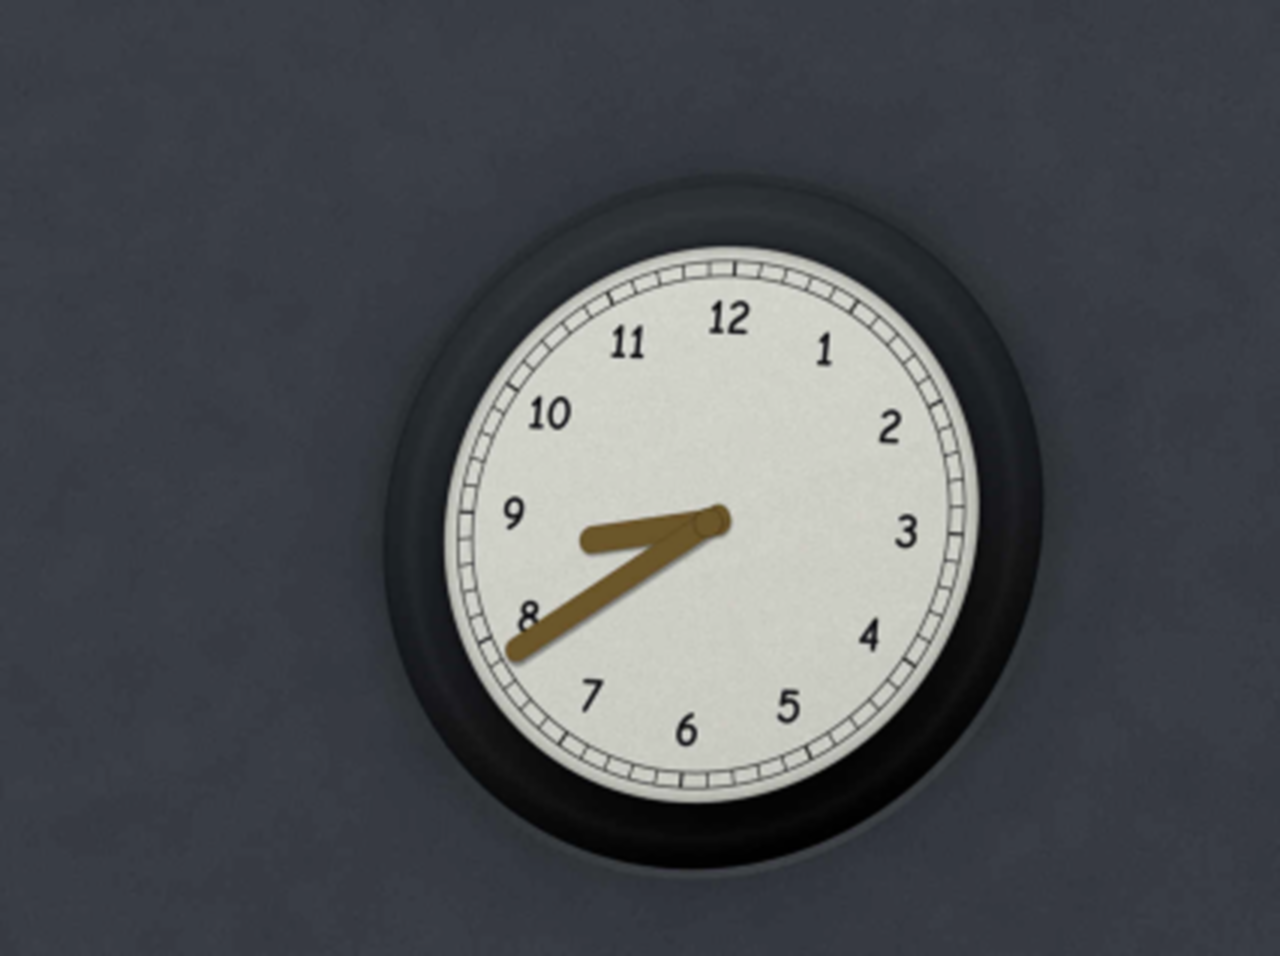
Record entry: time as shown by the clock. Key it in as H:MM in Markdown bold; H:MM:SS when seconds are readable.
**8:39**
